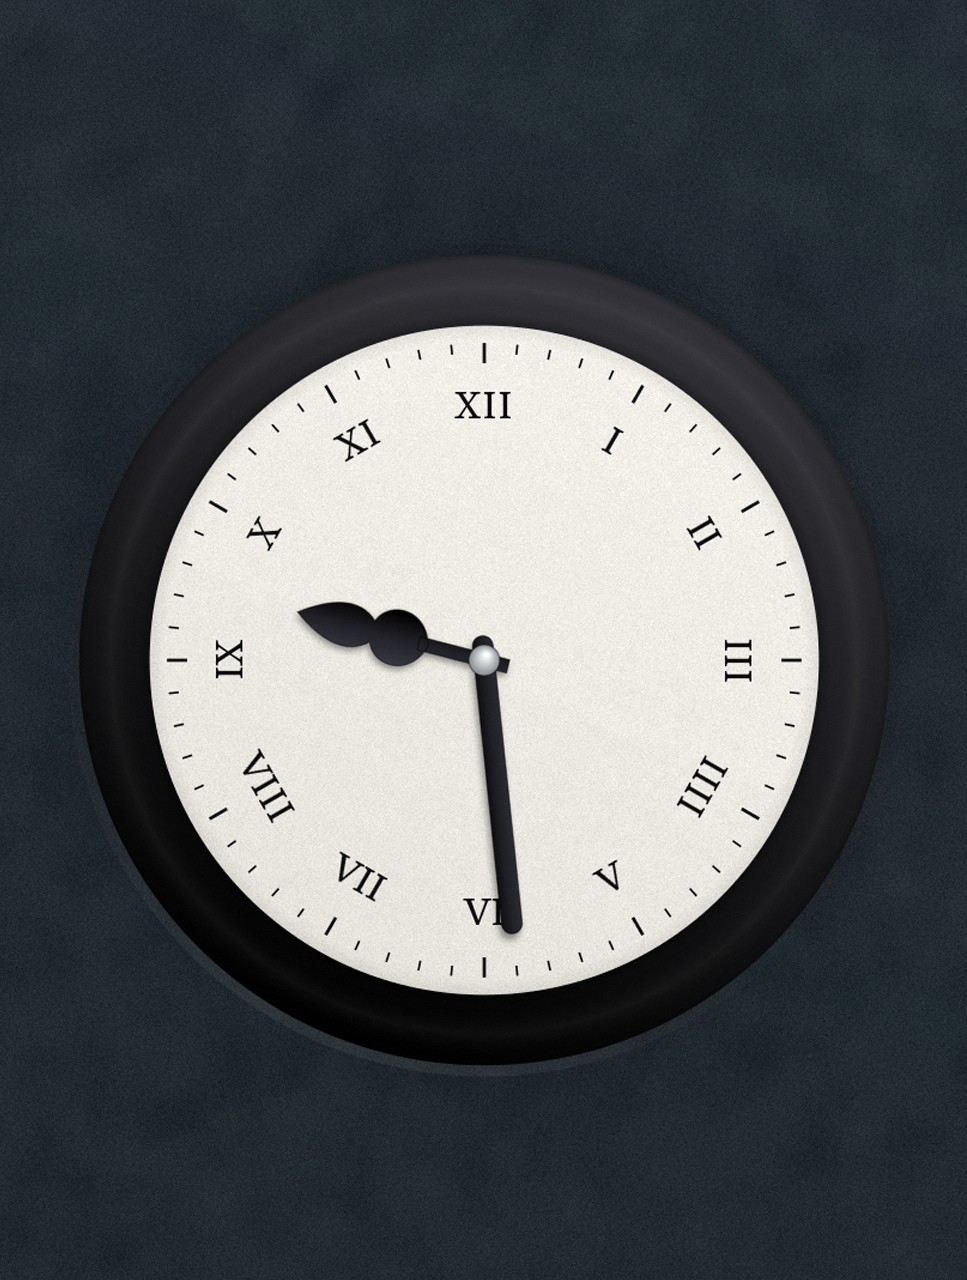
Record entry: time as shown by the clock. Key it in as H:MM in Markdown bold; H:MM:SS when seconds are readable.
**9:29**
